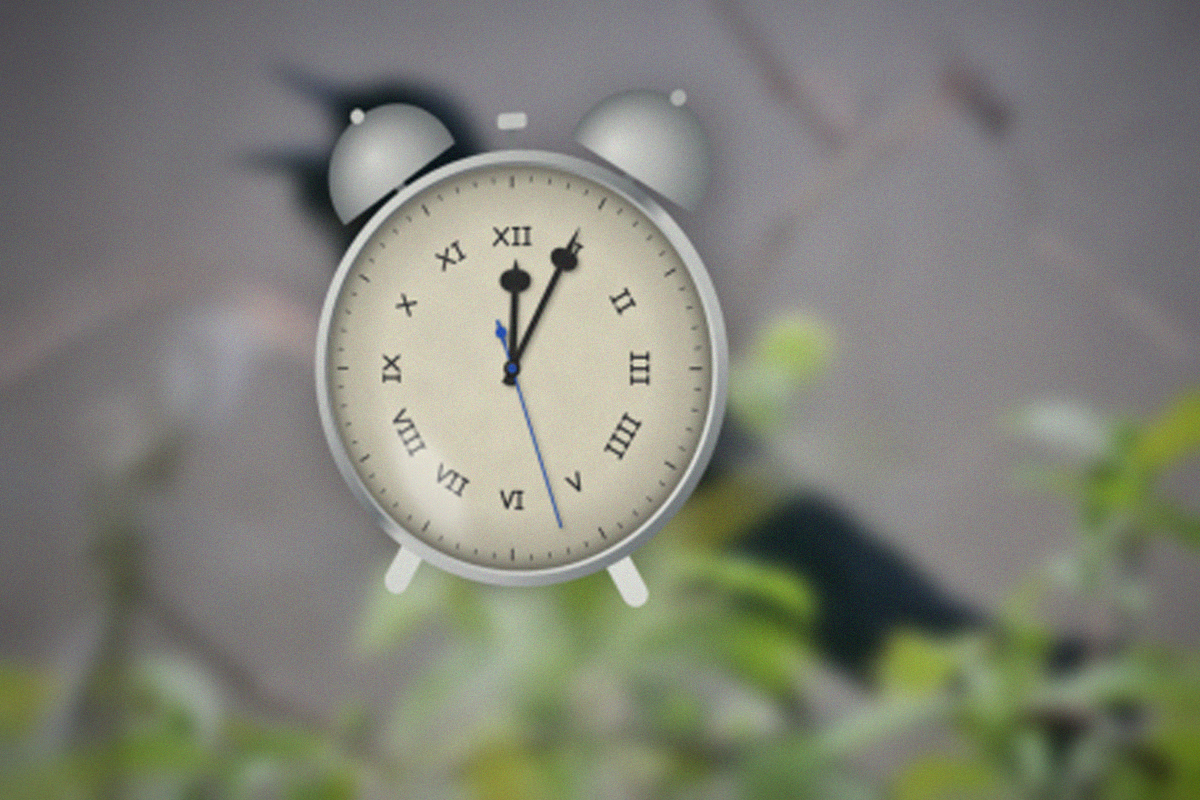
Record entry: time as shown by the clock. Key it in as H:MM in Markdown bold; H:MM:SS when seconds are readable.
**12:04:27**
